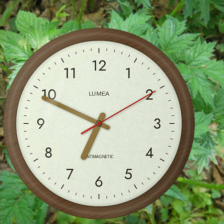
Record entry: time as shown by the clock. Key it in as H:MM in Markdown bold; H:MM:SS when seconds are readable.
**6:49:10**
